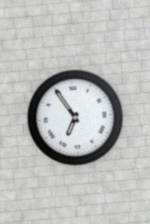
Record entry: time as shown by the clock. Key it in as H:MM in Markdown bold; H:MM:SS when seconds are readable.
**6:55**
